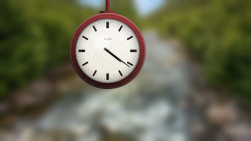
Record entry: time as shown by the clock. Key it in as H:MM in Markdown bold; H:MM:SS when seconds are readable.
**4:21**
